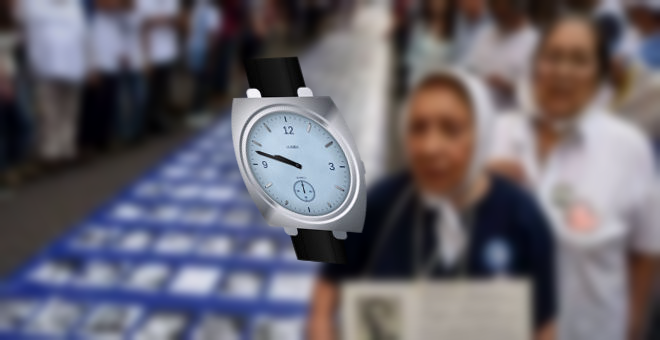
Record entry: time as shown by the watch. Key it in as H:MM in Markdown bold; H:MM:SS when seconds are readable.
**9:48**
